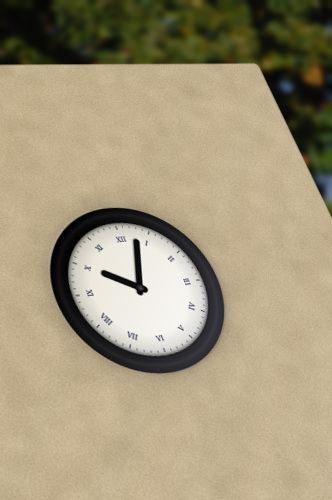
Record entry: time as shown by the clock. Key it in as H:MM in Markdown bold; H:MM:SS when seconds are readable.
**10:03**
